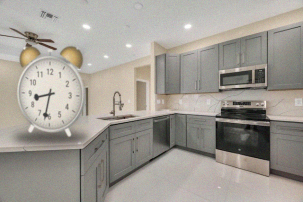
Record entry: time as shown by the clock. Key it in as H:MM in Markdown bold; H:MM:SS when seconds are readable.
**8:32**
